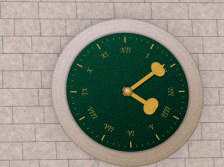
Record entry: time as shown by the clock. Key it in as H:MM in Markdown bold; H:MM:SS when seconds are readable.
**4:09**
